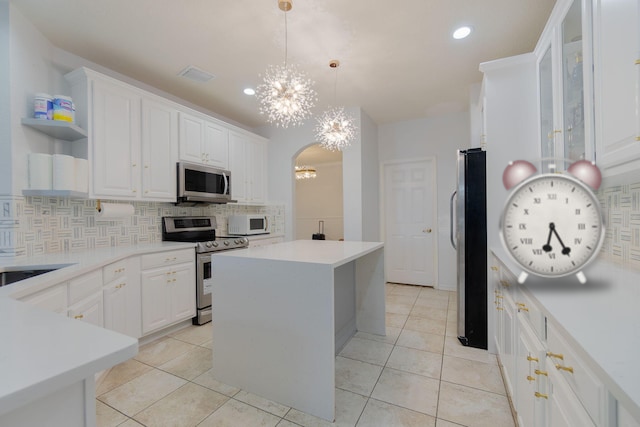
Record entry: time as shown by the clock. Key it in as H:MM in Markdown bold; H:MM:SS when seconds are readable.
**6:25**
